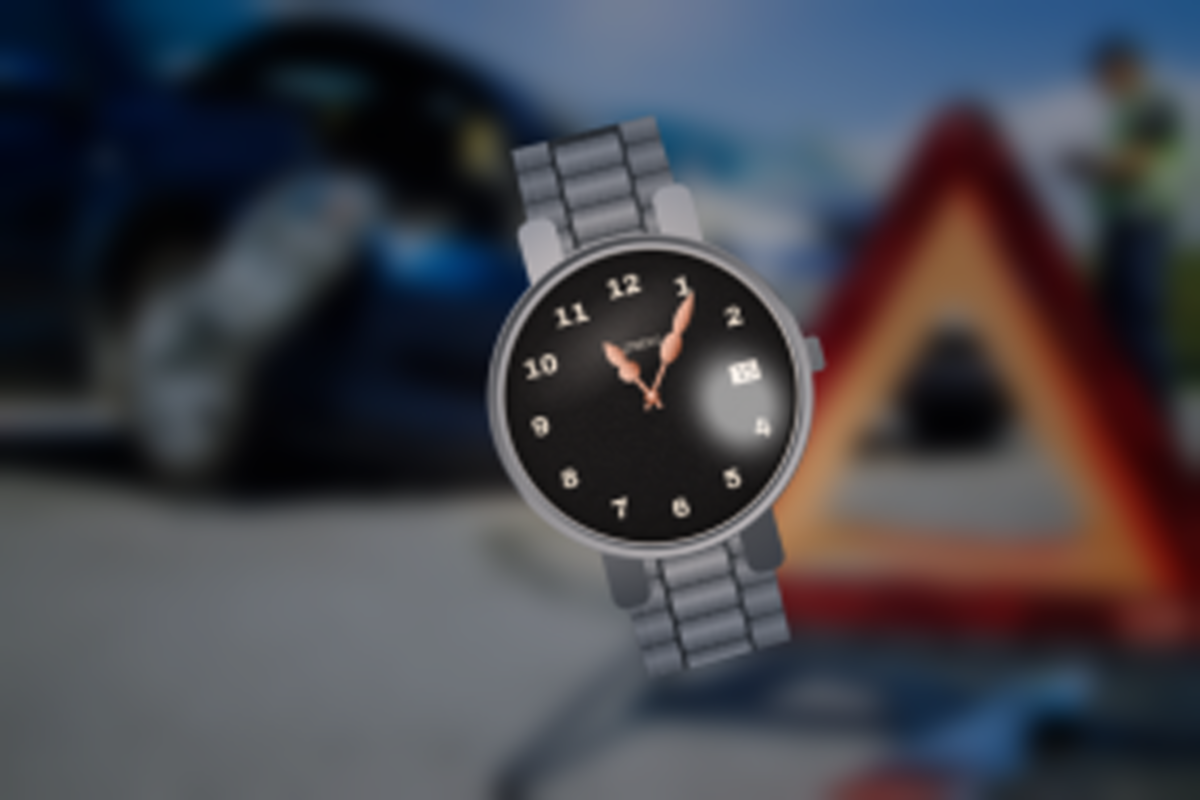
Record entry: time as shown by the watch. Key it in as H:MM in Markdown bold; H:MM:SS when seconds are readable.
**11:06**
